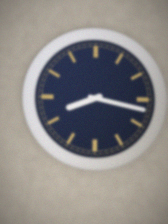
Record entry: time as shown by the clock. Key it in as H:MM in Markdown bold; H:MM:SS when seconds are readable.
**8:17**
